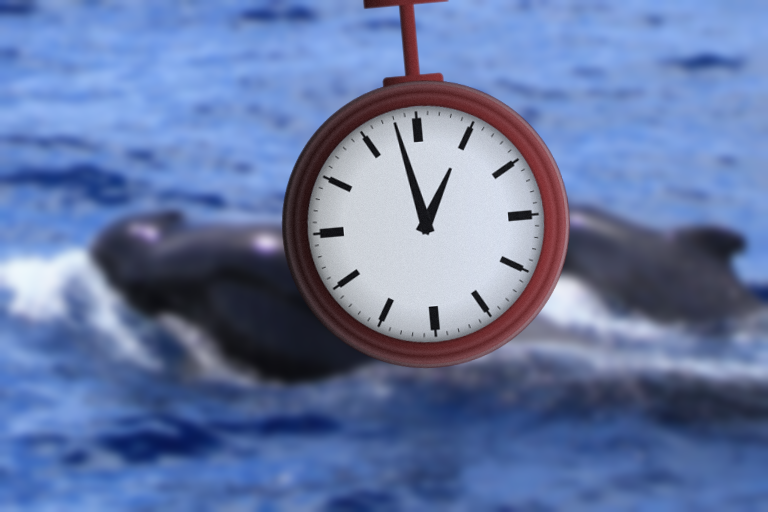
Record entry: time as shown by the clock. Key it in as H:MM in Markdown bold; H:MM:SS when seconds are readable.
**12:58**
